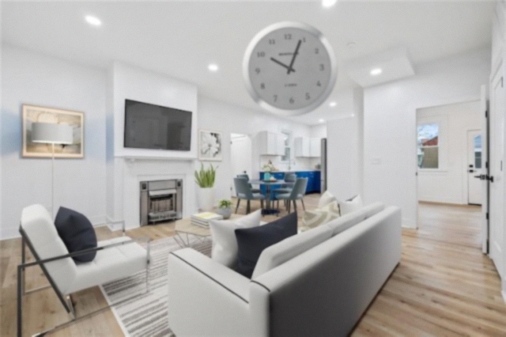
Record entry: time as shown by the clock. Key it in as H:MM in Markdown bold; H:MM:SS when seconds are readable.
**10:04**
